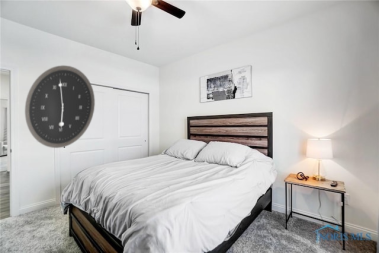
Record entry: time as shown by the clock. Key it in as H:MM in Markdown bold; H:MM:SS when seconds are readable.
**5:58**
